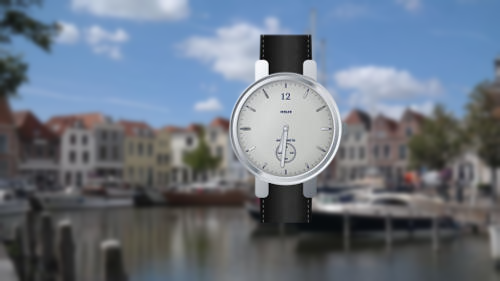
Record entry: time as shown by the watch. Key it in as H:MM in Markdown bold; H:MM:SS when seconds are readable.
**6:31**
